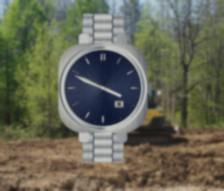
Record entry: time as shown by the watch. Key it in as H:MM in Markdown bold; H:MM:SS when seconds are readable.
**3:49**
